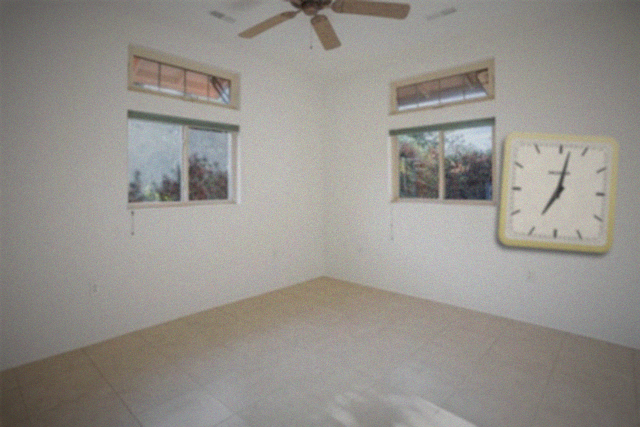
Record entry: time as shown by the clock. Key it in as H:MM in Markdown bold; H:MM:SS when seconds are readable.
**7:02**
